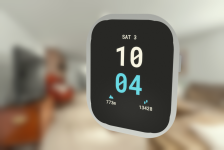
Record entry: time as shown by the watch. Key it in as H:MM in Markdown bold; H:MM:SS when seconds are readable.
**10:04**
